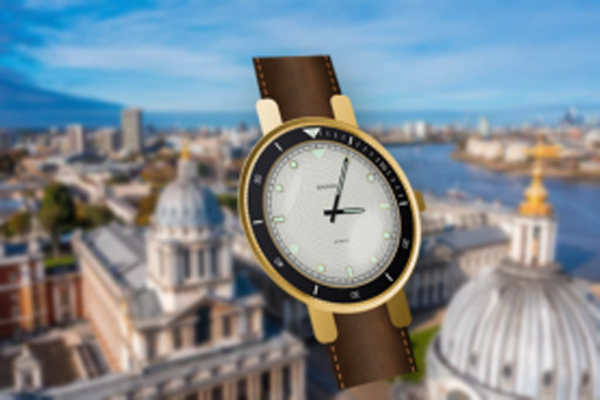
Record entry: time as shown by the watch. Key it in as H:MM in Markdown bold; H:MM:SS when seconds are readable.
**3:05**
